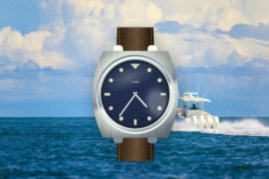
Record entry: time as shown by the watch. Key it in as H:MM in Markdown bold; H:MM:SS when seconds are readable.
**4:36**
